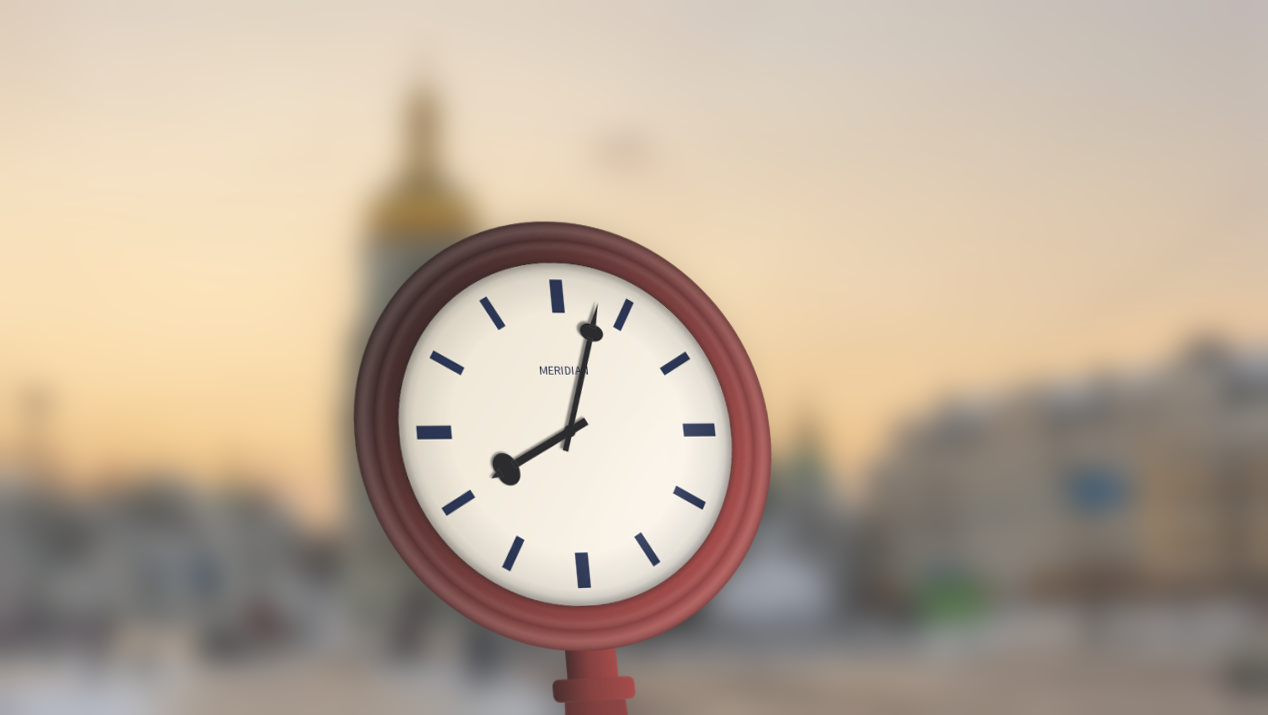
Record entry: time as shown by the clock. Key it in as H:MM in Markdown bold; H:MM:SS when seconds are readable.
**8:03**
